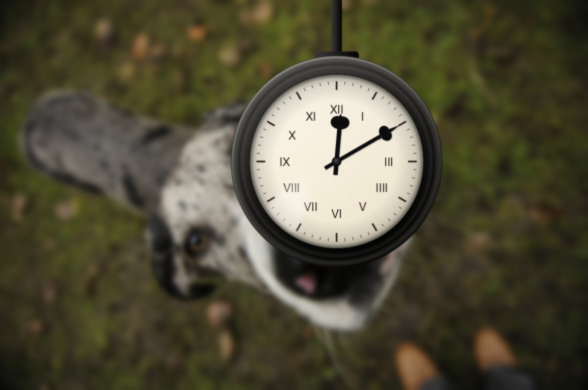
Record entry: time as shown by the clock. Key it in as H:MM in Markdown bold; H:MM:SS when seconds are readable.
**12:10**
